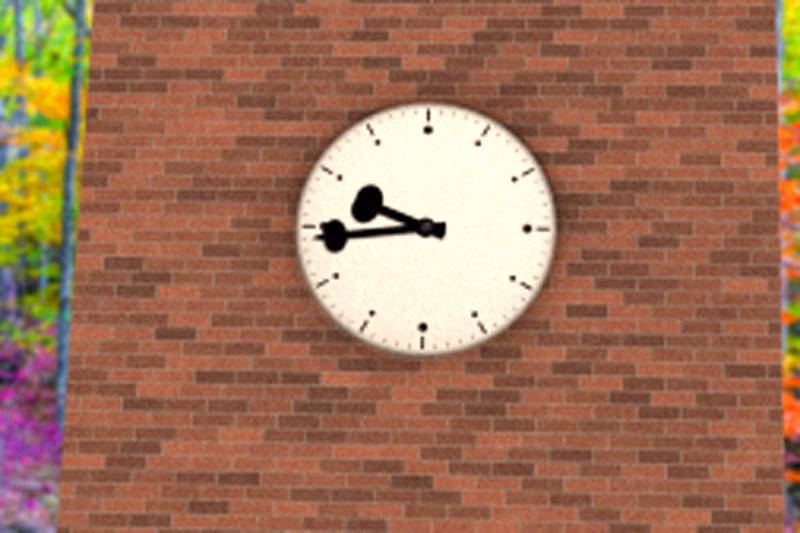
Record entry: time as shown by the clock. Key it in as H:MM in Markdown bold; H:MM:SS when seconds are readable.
**9:44**
